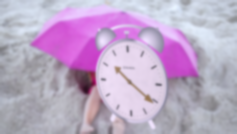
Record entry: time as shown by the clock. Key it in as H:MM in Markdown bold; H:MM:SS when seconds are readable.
**10:21**
